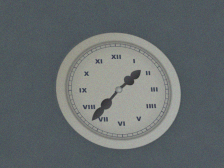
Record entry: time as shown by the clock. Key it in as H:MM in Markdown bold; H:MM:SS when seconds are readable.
**1:37**
